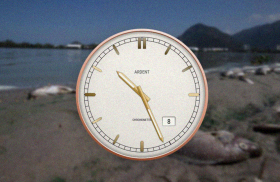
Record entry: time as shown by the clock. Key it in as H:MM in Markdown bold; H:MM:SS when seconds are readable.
**10:26**
